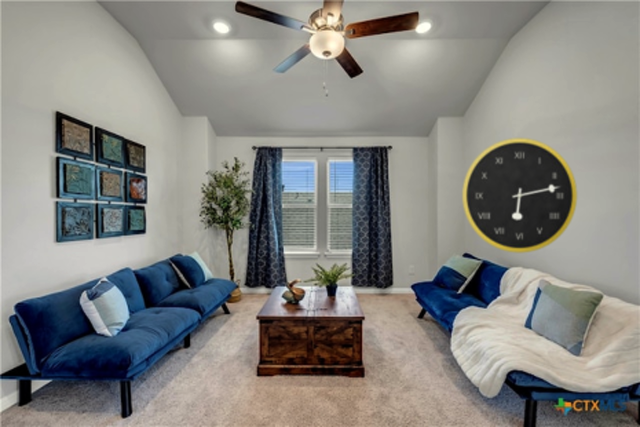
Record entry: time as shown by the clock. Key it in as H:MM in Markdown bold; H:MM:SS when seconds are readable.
**6:13**
